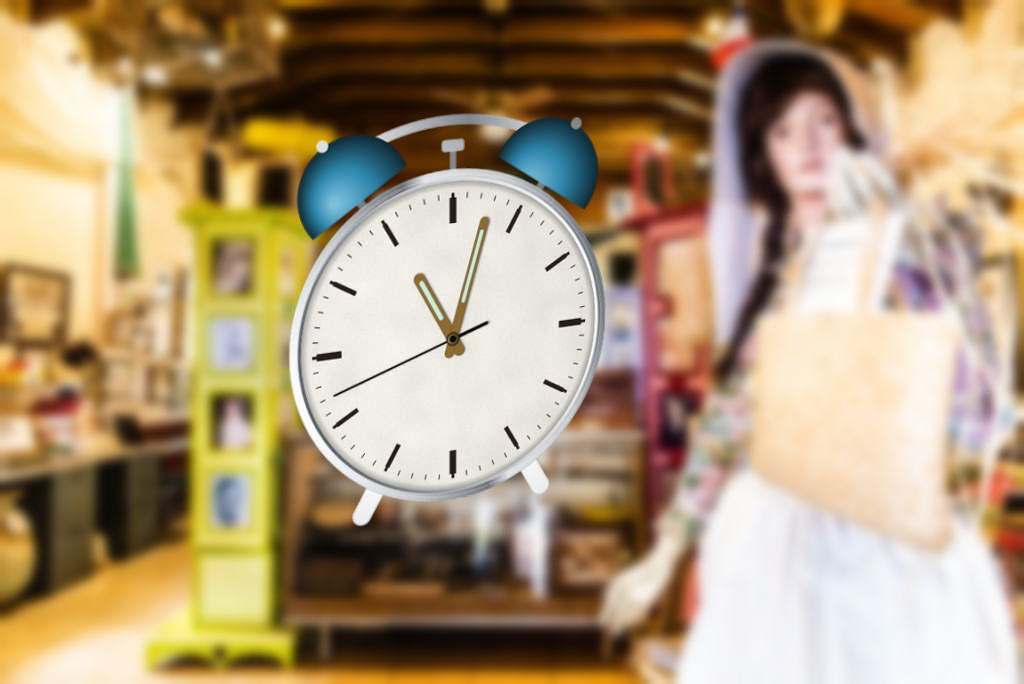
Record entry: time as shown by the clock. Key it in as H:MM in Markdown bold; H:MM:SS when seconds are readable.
**11:02:42**
